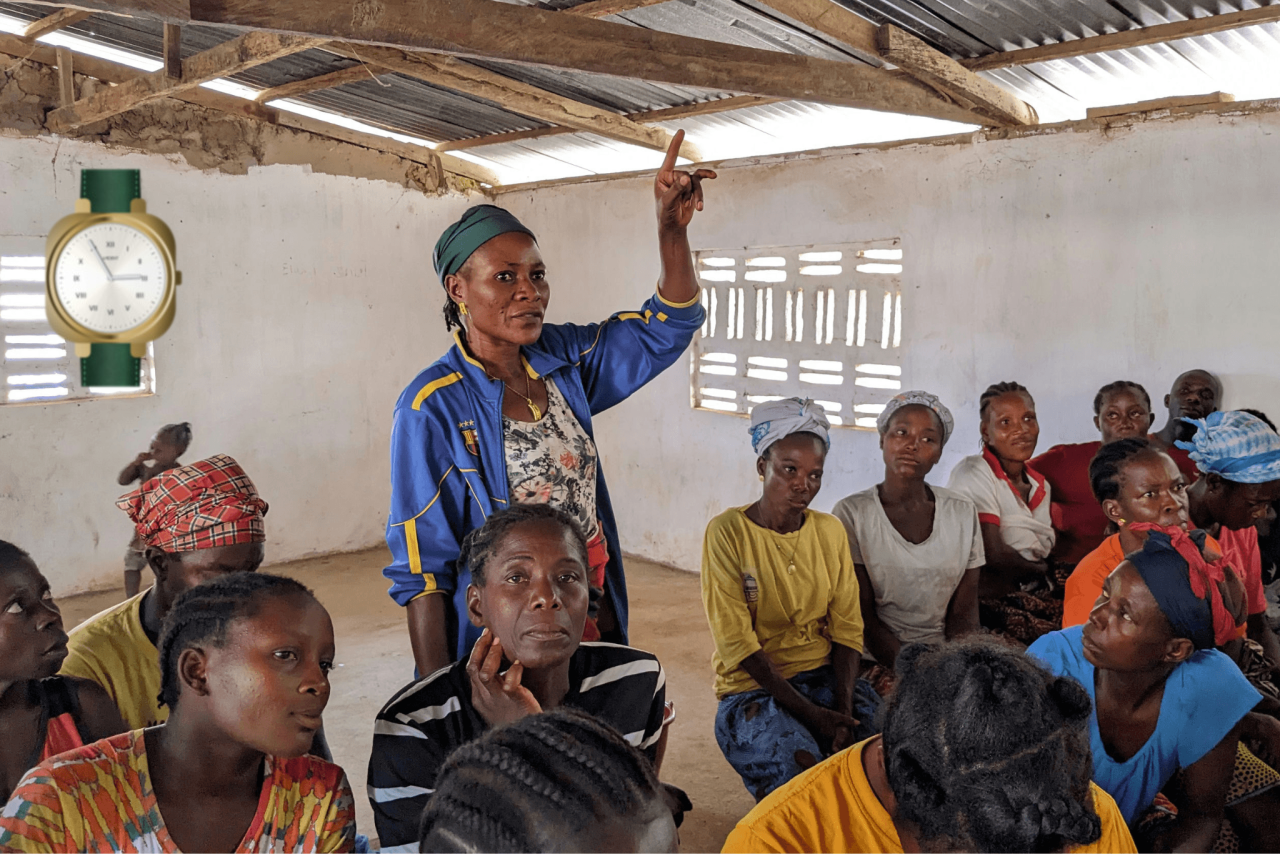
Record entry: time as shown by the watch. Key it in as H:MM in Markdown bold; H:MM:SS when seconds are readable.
**2:55**
